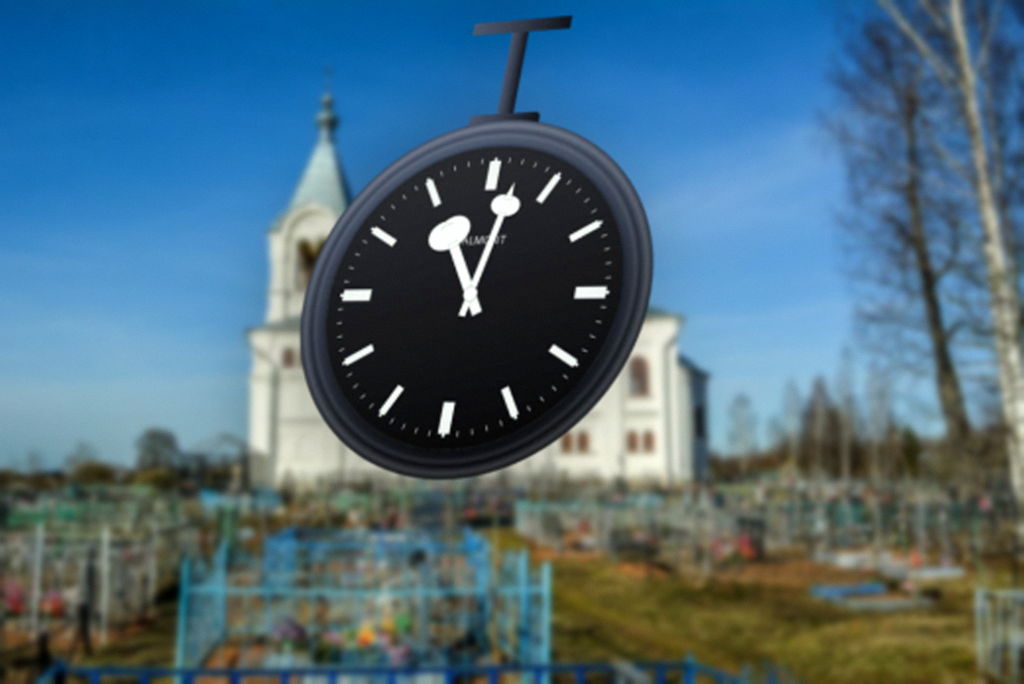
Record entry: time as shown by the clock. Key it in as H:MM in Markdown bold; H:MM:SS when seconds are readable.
**11:02**
